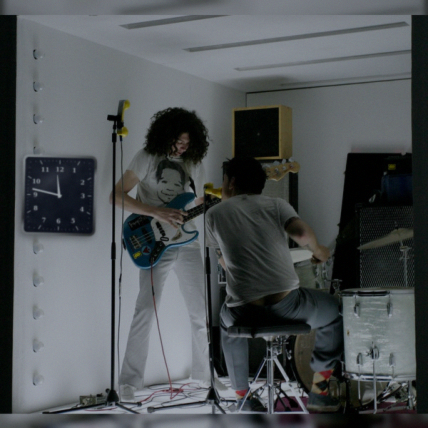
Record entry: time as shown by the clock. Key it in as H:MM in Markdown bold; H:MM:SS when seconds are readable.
**11:47**
